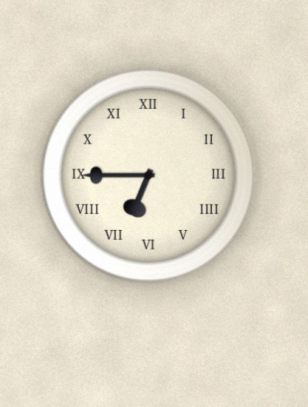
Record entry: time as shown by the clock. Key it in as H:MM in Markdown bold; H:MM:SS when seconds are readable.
**6:45**
